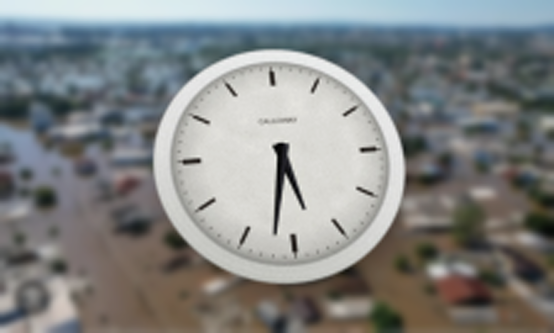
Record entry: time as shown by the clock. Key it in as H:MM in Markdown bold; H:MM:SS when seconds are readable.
**5:32**
